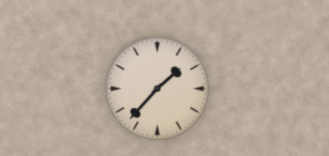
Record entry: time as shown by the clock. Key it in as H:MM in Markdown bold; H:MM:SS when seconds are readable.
**1:37**
